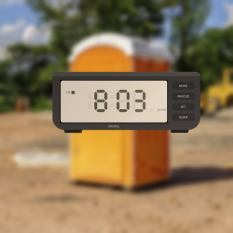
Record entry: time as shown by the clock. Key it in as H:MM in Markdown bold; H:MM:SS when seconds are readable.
**8:03**
